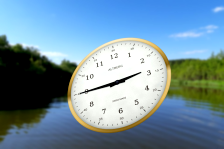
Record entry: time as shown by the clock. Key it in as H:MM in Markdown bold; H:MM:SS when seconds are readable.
**2:45**
